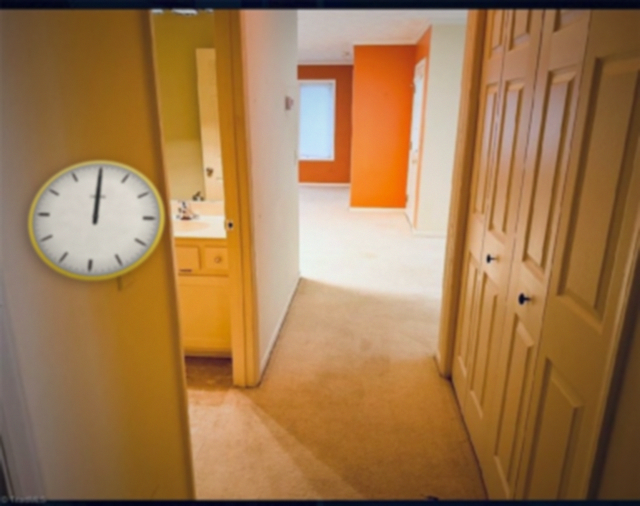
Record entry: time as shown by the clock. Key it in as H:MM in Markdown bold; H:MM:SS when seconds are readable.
**12:00**
